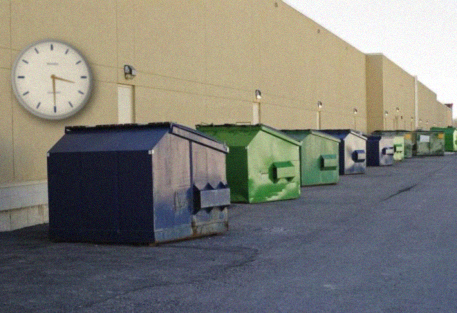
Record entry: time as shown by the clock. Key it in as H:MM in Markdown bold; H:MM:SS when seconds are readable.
**3:30**
